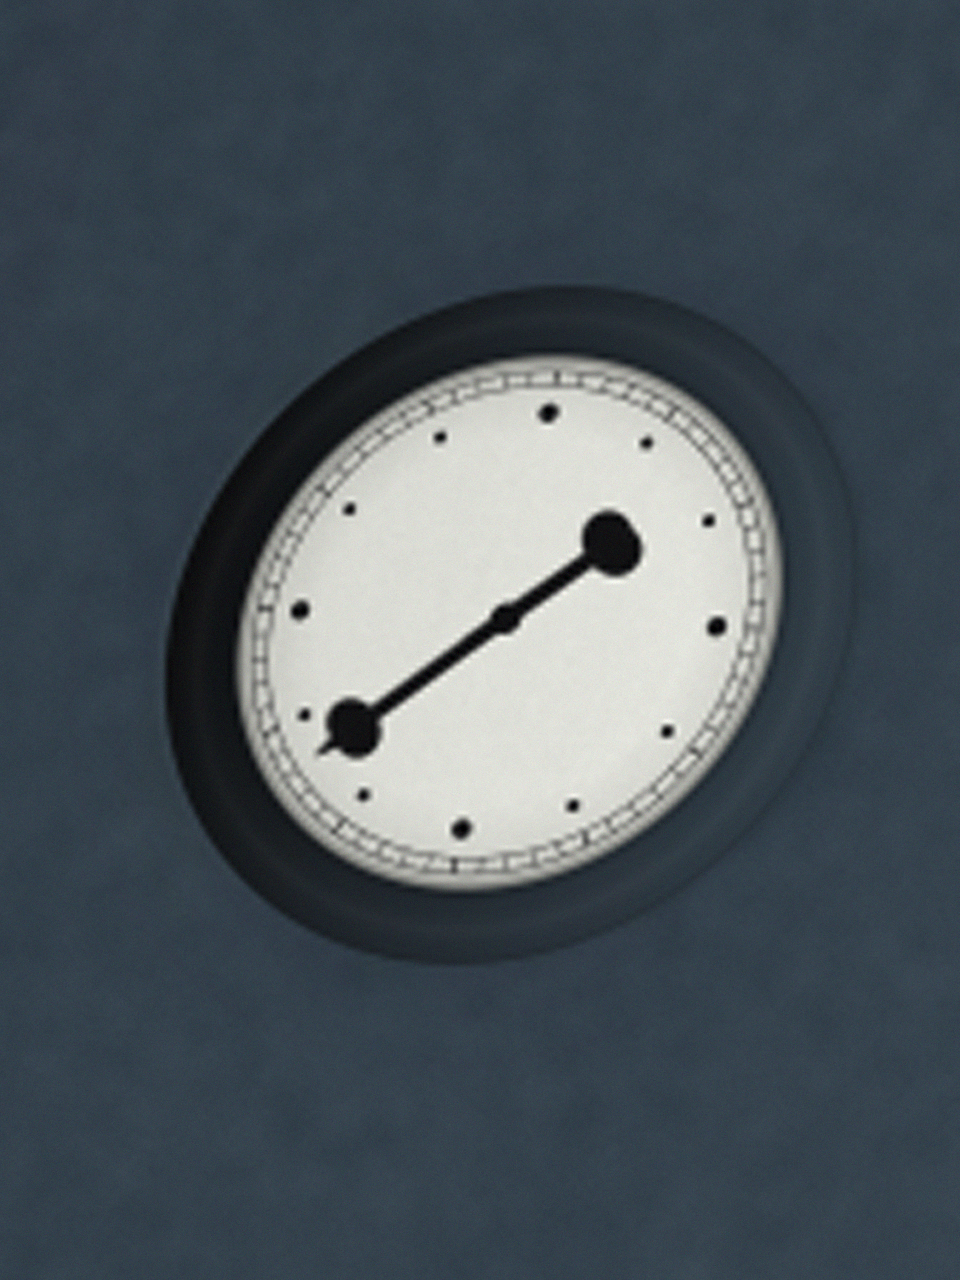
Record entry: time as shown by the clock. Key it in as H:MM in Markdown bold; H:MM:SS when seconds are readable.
**1:38**
